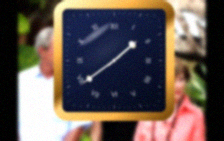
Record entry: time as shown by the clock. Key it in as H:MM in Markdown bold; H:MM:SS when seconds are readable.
**1:39**
